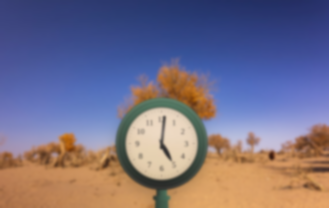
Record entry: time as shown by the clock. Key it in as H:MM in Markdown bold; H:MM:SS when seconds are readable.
**5:01**
